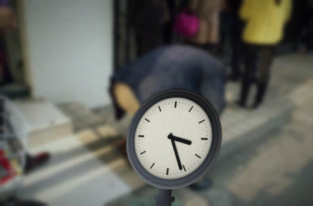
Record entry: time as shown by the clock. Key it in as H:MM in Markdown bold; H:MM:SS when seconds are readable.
**3:26**
